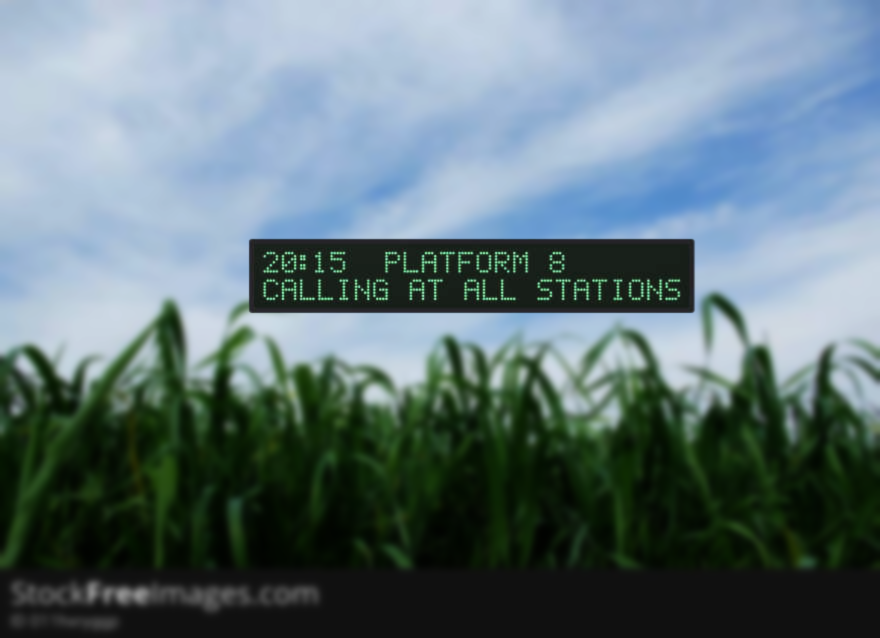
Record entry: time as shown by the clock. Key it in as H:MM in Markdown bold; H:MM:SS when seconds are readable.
**20:15**
